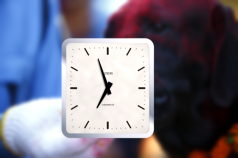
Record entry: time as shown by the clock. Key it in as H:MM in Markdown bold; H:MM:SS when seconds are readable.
**6:57**
